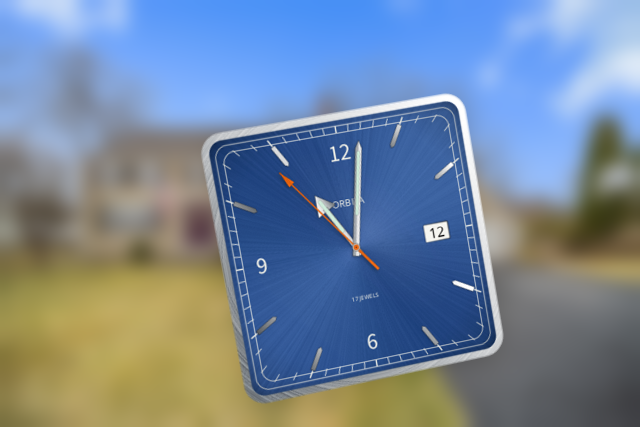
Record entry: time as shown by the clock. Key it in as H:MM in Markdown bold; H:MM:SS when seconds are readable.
**11:01:54**
